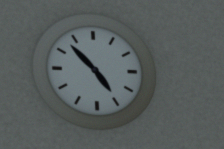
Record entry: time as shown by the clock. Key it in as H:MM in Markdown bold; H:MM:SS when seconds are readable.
**4:53**
